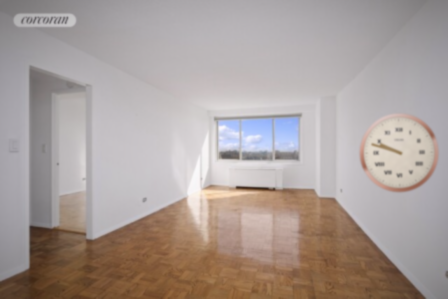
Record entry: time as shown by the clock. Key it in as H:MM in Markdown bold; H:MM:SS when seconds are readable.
**9:48**
